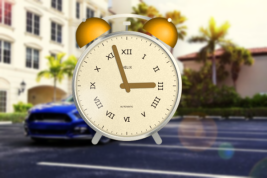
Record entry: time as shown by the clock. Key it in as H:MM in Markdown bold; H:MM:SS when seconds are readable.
**2:57**
